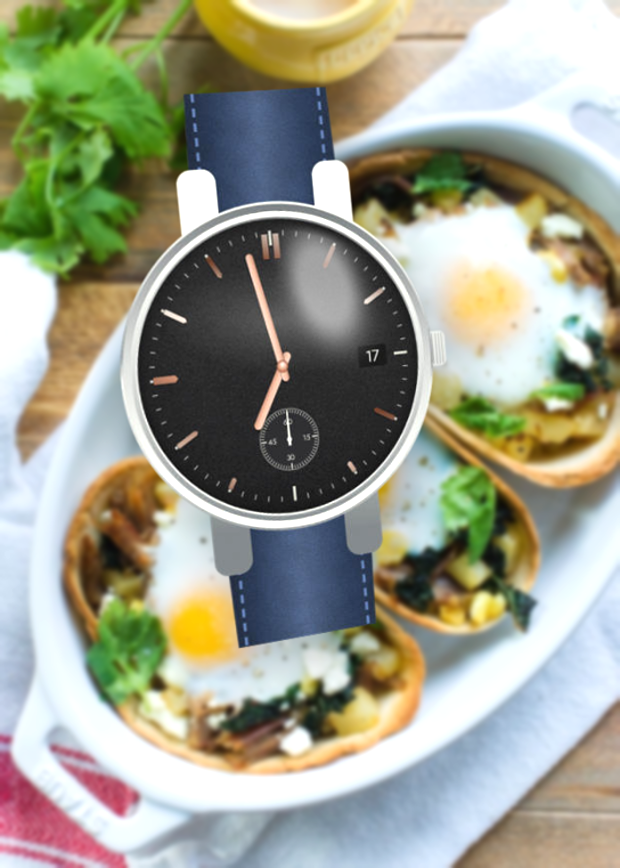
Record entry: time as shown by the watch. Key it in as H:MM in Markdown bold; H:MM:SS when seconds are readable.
**6:58**
